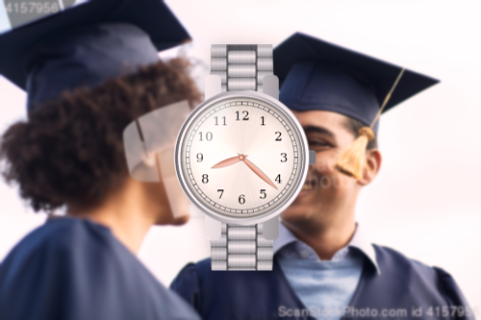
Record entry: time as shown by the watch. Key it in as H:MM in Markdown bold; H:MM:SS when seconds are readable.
**8:22**
